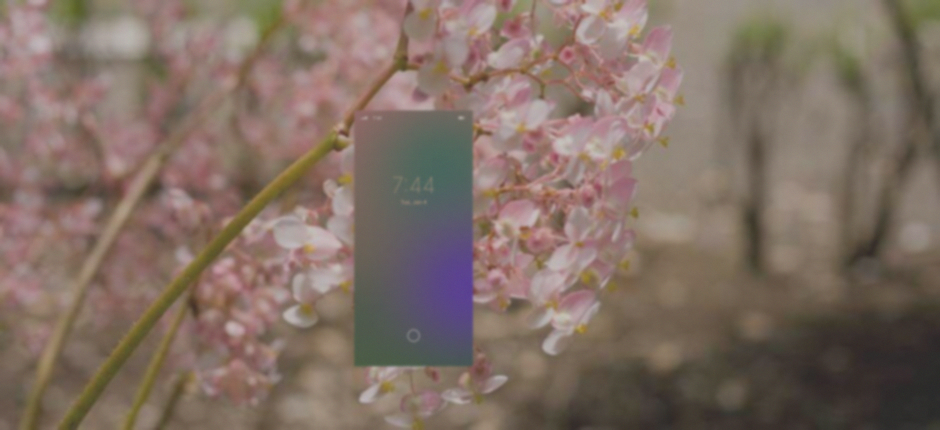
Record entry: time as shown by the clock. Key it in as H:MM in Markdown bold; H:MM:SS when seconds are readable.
**7:44**
